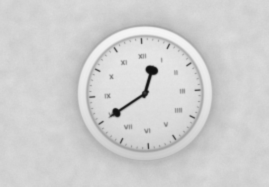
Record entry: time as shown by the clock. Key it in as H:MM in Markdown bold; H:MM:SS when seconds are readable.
**12:40**
